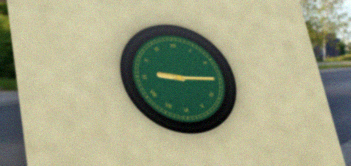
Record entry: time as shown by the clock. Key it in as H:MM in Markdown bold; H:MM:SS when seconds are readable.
**9:15**
